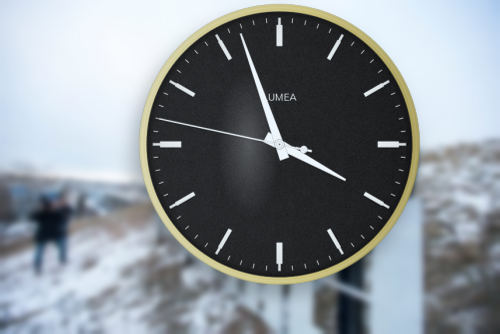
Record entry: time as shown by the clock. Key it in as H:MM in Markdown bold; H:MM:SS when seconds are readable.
**3:56:47**
